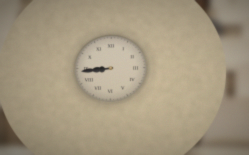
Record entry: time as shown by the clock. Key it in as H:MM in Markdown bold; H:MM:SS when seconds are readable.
**8:44**
